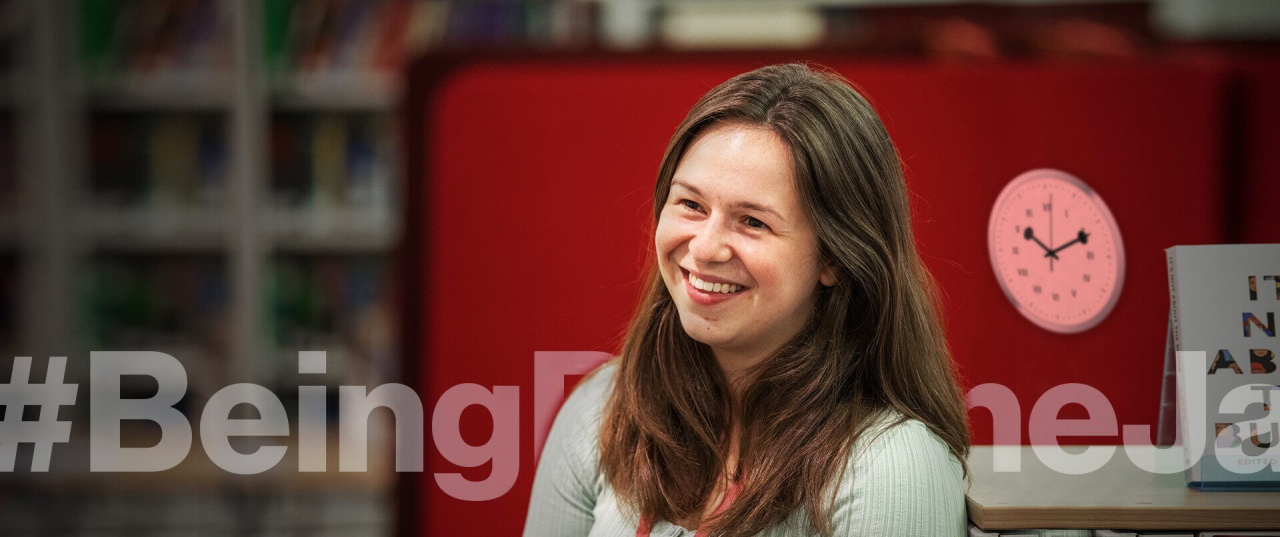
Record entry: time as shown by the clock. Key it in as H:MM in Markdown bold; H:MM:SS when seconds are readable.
**10:11:01**
